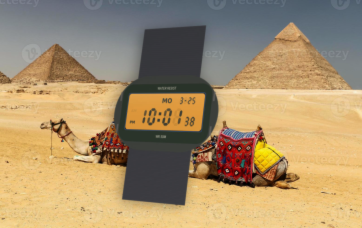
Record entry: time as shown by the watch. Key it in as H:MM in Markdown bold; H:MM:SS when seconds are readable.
**10:01**
